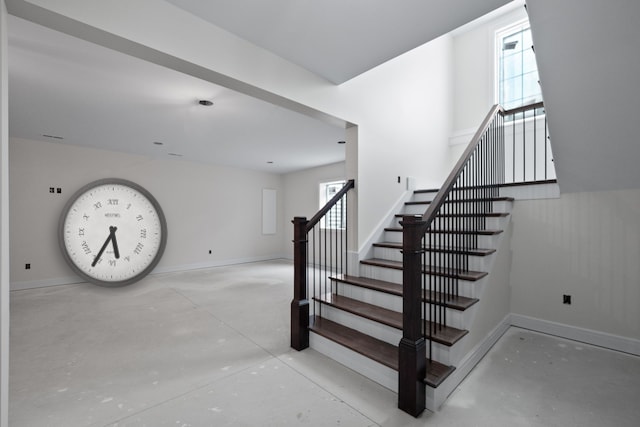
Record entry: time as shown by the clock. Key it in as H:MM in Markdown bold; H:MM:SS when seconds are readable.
**5:35**
